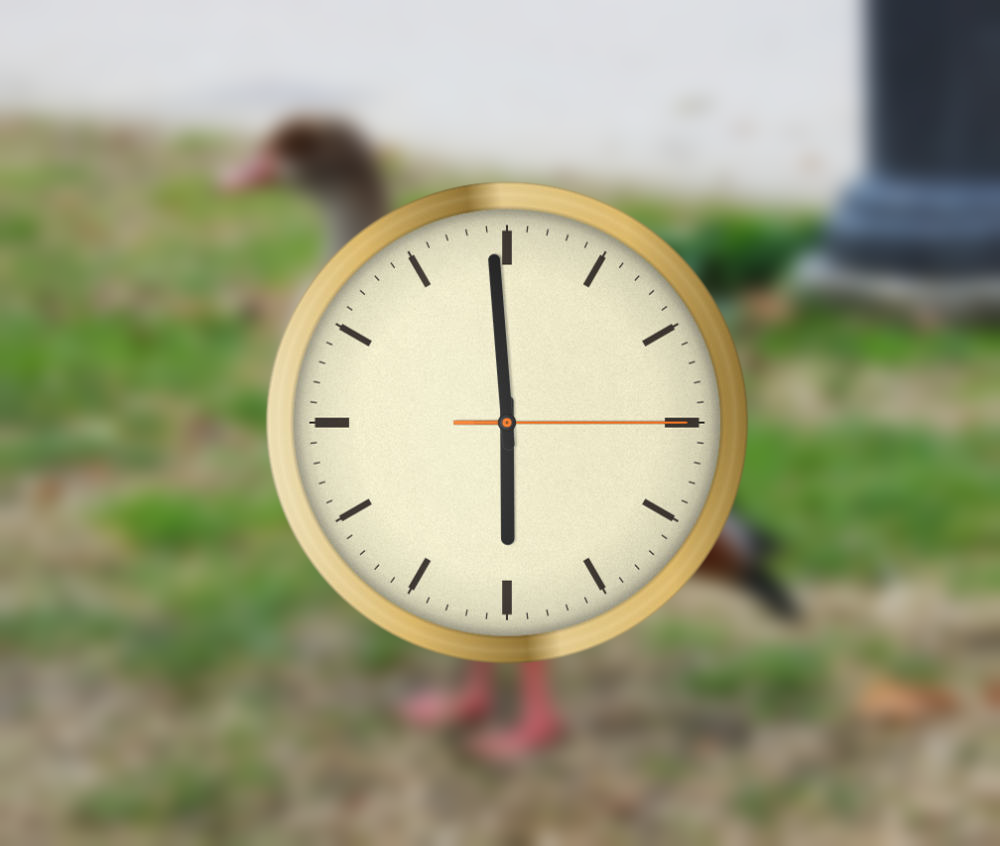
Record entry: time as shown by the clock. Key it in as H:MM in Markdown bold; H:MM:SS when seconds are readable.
**5:59:15**
